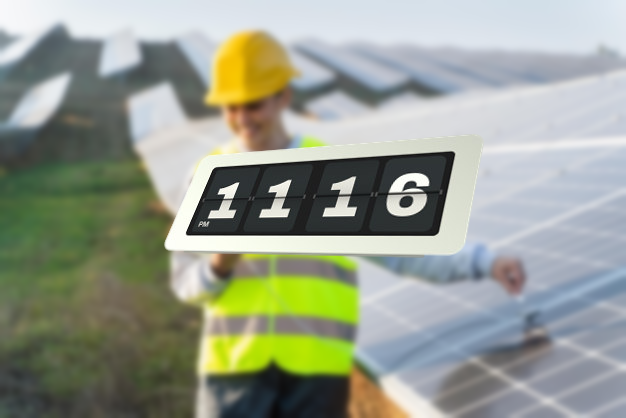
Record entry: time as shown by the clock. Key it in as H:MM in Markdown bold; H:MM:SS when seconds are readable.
**11:16**
